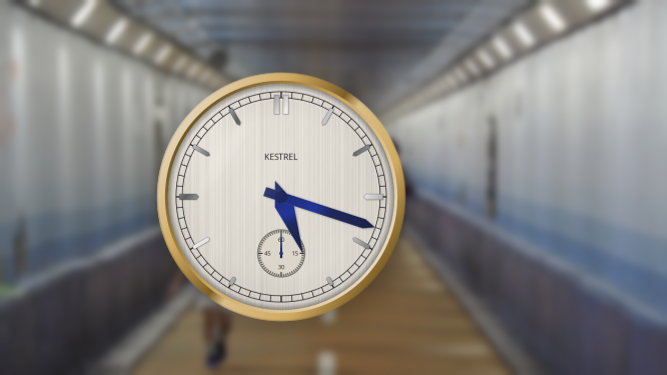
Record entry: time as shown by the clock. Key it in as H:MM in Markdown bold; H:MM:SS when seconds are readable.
**5:18**
